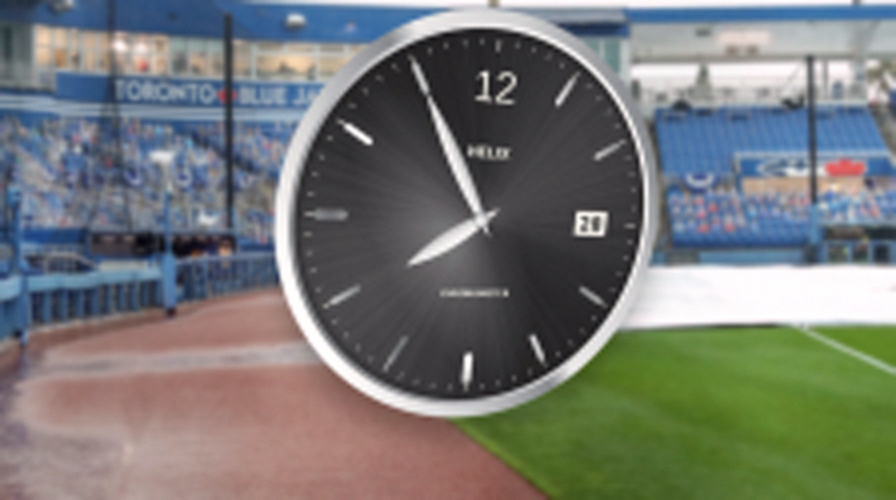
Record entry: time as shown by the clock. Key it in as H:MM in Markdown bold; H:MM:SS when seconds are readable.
**7:55**
